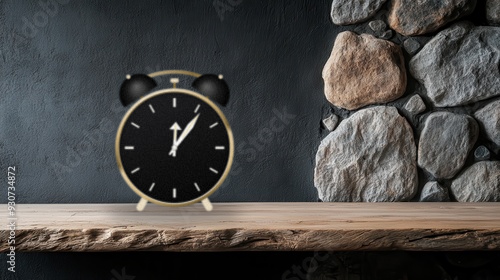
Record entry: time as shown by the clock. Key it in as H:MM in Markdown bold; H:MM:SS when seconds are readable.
**12:06**
